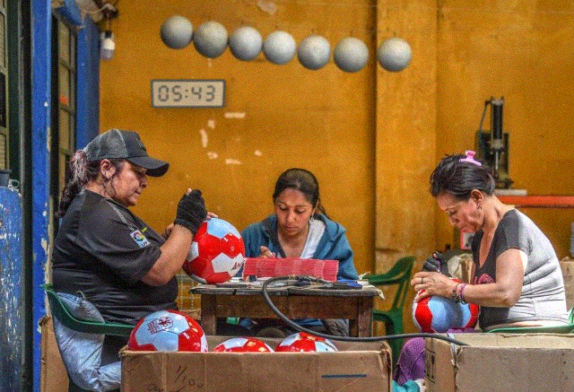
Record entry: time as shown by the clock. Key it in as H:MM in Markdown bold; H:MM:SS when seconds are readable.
**5:43**
